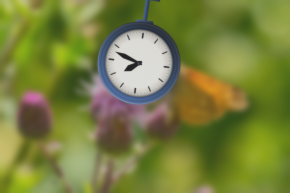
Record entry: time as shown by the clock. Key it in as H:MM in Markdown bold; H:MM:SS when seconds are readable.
**7:48**
